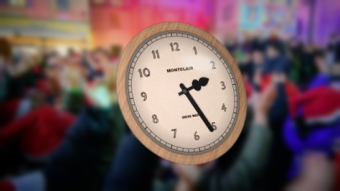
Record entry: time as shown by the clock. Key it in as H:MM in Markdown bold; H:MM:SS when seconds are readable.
**2:26**
